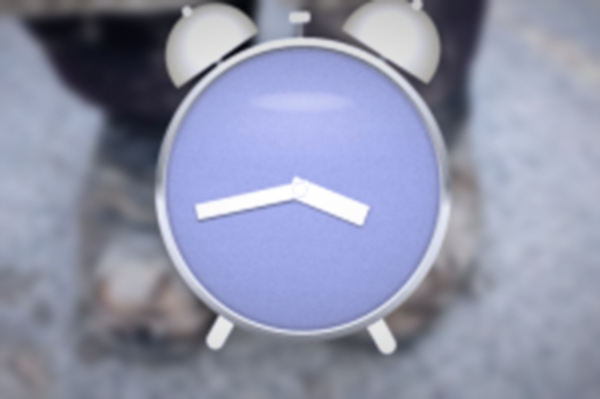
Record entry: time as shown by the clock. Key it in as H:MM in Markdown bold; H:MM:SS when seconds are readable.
**3:43**
